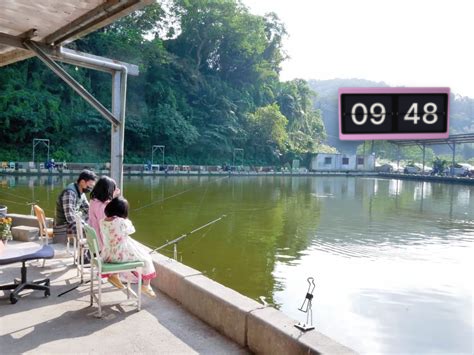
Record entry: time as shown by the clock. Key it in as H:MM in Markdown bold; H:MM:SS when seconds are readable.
**9:48**
